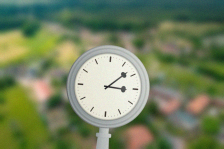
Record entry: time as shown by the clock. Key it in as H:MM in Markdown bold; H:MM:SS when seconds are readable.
**3:08**
